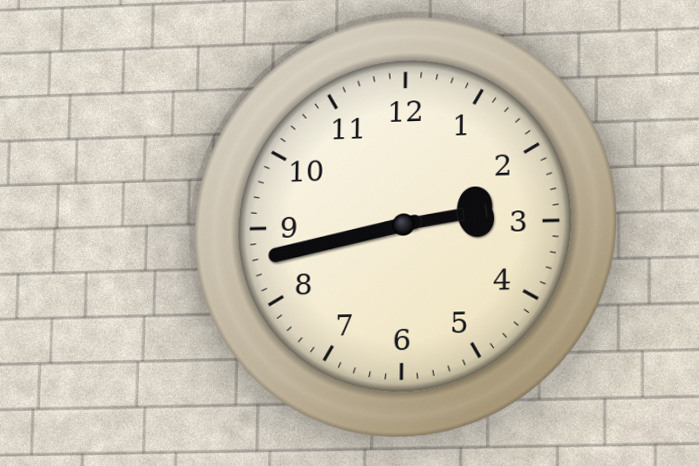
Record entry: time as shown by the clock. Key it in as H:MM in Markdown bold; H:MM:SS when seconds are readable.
**2:43**
